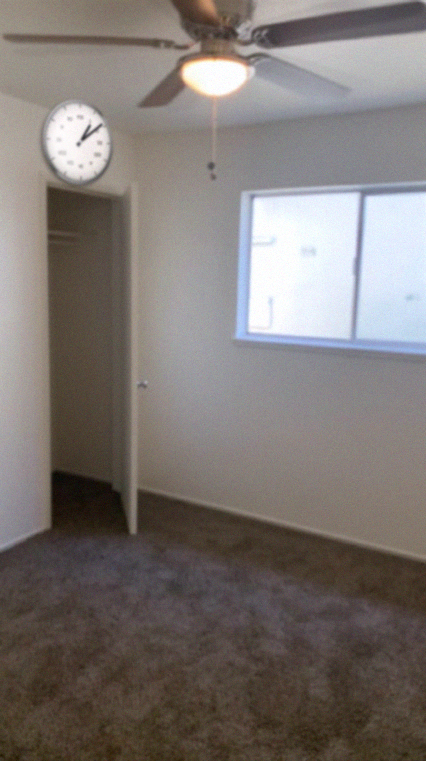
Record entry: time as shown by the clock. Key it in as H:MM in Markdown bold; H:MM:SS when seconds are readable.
**1:09**
